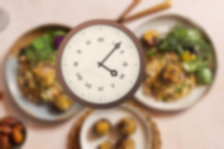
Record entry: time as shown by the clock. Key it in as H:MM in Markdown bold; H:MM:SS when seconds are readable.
**4:07**
